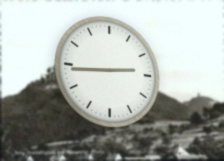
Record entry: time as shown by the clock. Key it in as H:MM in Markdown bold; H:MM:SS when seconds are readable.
**2:44**
